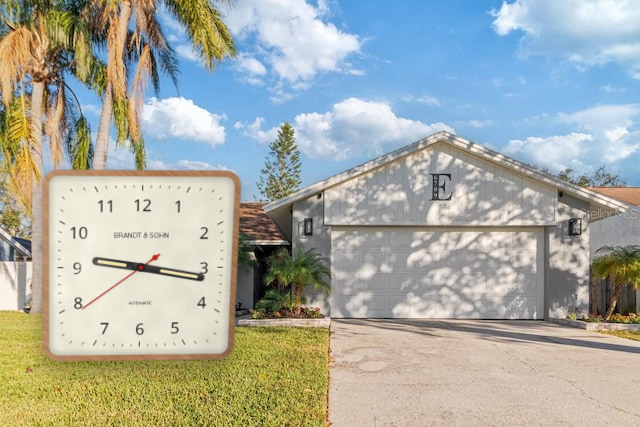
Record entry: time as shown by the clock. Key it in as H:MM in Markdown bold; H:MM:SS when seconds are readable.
**9:16:39**
